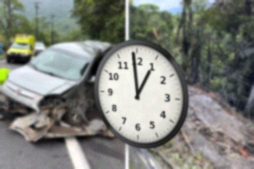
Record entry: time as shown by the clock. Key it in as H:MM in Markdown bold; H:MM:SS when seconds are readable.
**12:59**
